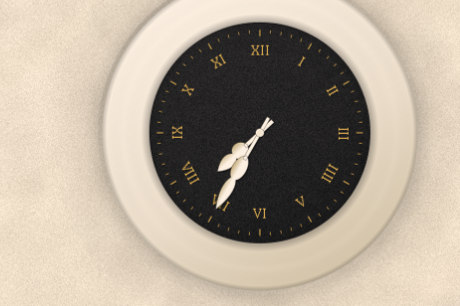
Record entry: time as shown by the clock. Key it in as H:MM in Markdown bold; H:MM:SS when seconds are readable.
**7:35**
